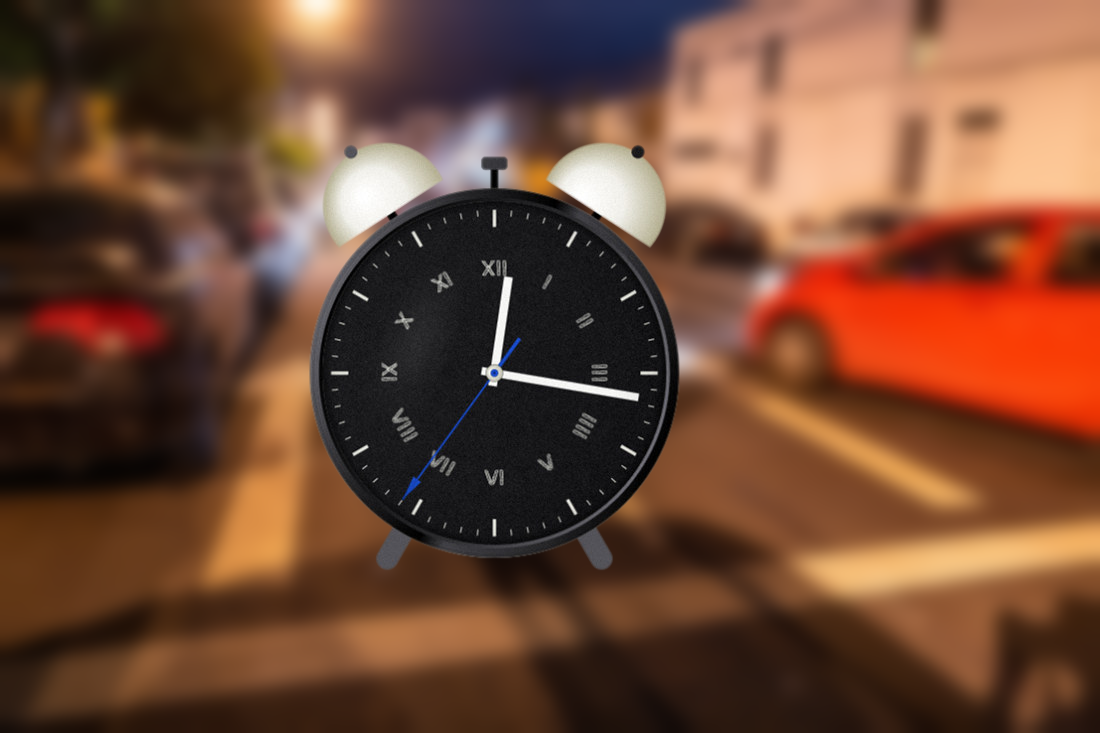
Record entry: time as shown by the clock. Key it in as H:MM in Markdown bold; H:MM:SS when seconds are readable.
**12:16:36**
